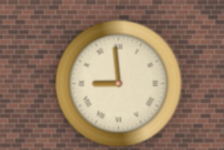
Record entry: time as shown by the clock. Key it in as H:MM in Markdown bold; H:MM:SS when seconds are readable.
**8:59**
